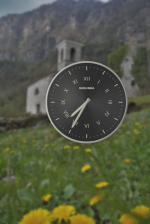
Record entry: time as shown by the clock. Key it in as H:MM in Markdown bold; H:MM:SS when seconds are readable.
**7:35**
